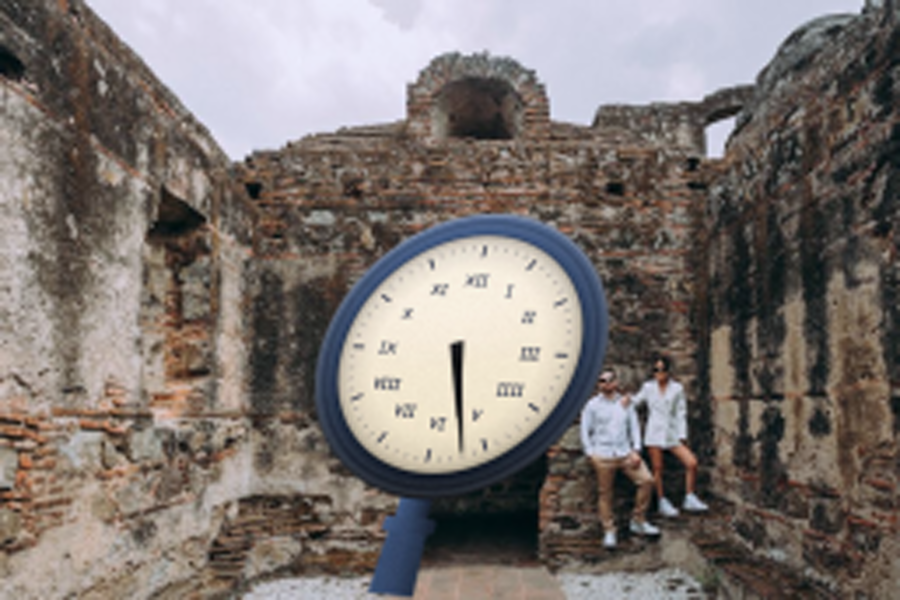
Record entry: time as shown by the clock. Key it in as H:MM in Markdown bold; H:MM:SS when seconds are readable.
**5:27**
